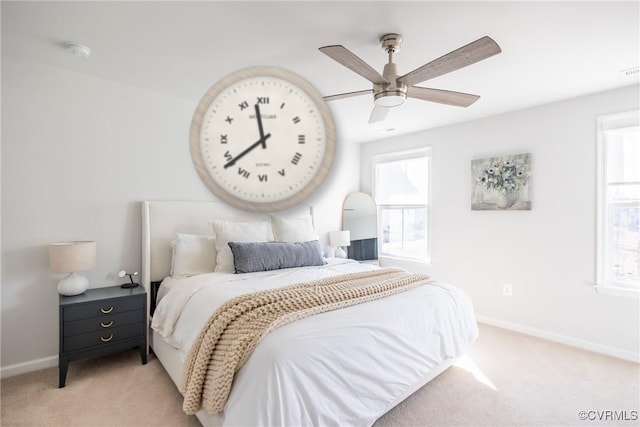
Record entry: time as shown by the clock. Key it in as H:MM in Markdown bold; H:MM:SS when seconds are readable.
**11:39**
